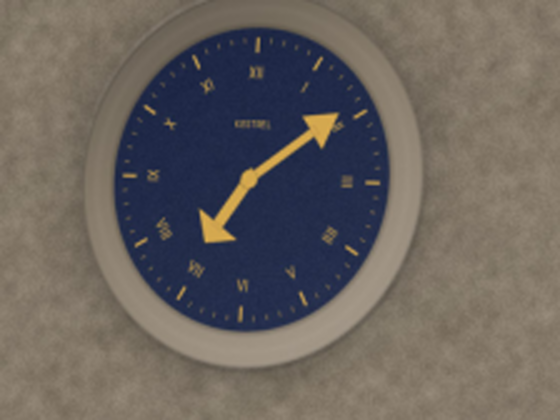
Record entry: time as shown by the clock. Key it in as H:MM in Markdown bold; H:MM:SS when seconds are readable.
**7:09**
